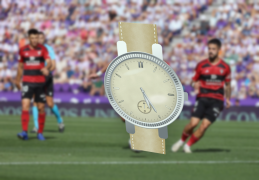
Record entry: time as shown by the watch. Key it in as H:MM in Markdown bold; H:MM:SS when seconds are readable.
**5:25**
